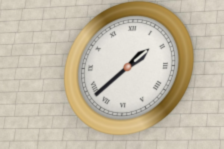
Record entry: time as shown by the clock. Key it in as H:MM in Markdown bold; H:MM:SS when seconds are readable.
**1:38**
